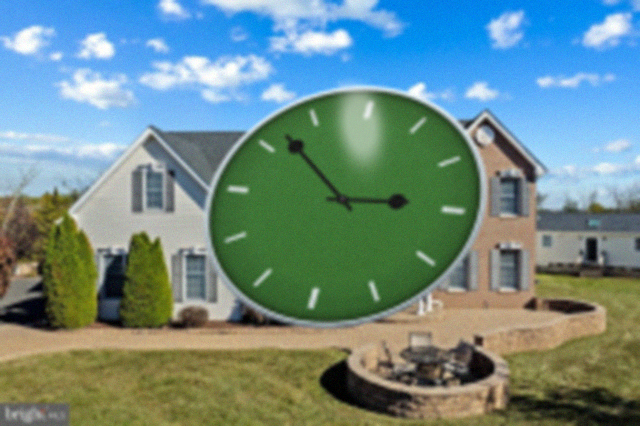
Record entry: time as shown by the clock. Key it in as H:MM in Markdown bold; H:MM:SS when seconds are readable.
**2:52**
